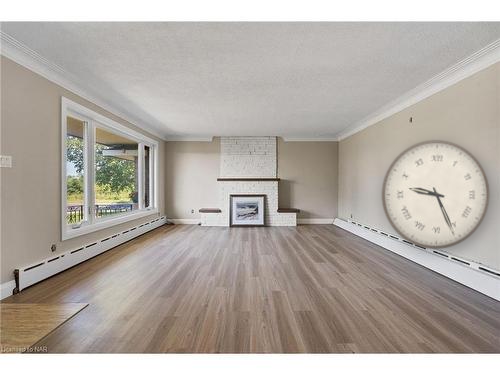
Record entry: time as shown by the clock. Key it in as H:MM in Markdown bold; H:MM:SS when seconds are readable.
**9:26**
